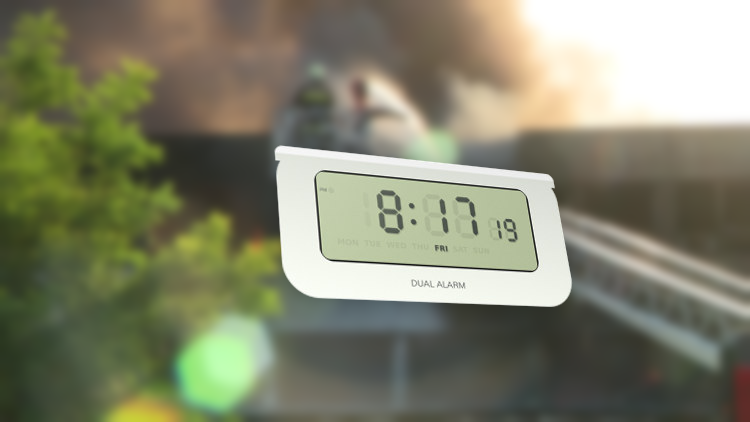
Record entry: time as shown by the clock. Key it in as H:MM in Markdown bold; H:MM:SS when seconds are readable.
**8:17:19**
